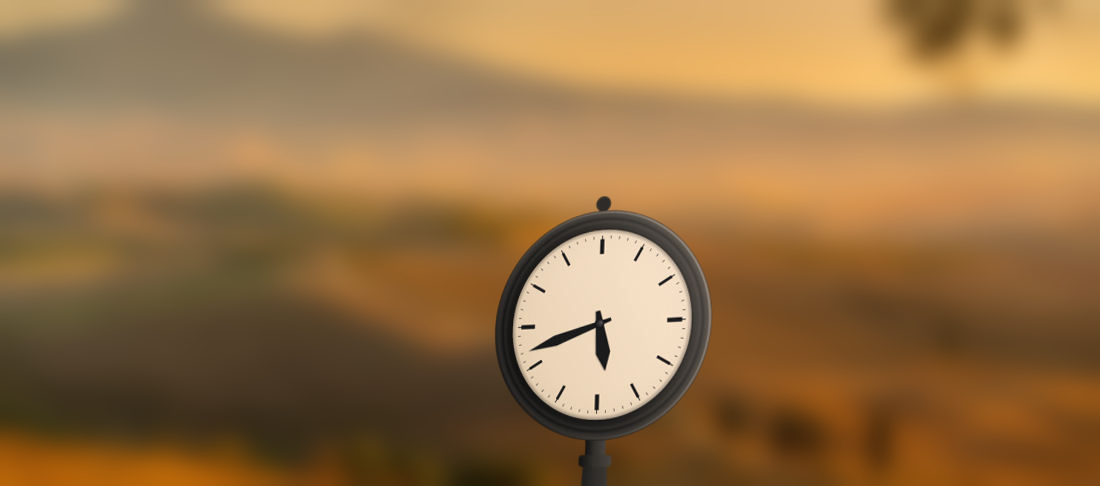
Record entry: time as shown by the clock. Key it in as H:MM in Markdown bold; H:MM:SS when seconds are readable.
**5:42**
